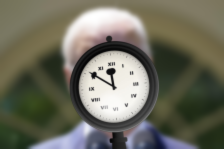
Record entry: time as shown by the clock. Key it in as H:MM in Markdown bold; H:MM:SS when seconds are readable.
**11:51**
